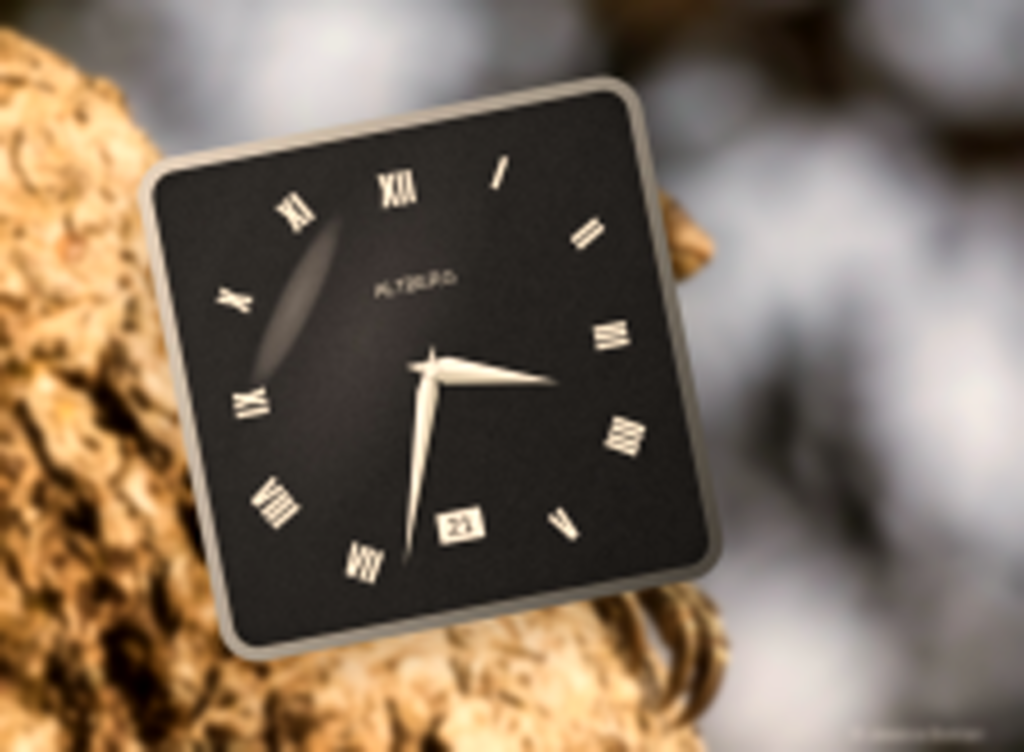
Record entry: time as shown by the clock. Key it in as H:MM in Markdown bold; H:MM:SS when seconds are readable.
**3:33**
